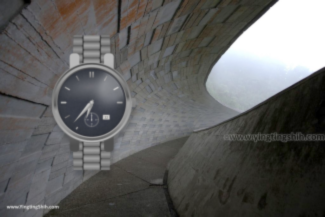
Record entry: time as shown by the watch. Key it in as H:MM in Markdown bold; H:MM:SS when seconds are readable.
**6:37**
